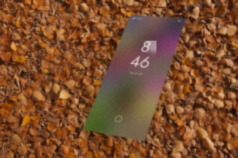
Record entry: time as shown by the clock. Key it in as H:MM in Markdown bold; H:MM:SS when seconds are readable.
**8:46**
